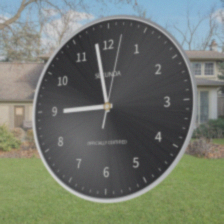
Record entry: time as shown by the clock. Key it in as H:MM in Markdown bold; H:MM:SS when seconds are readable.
**8:58:02**
